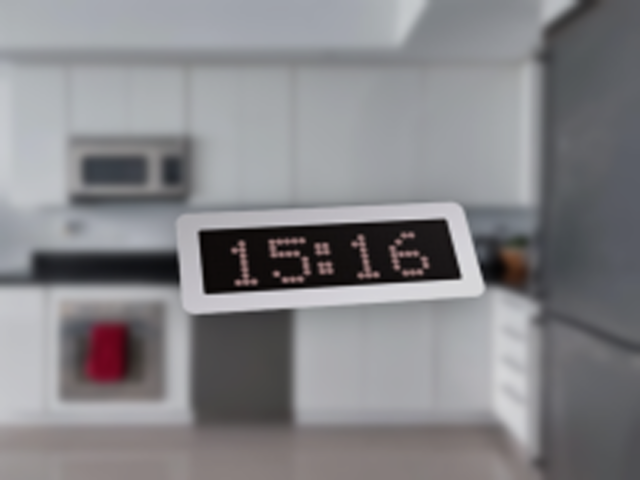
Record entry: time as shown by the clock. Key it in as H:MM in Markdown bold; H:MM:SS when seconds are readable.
**15:16**
